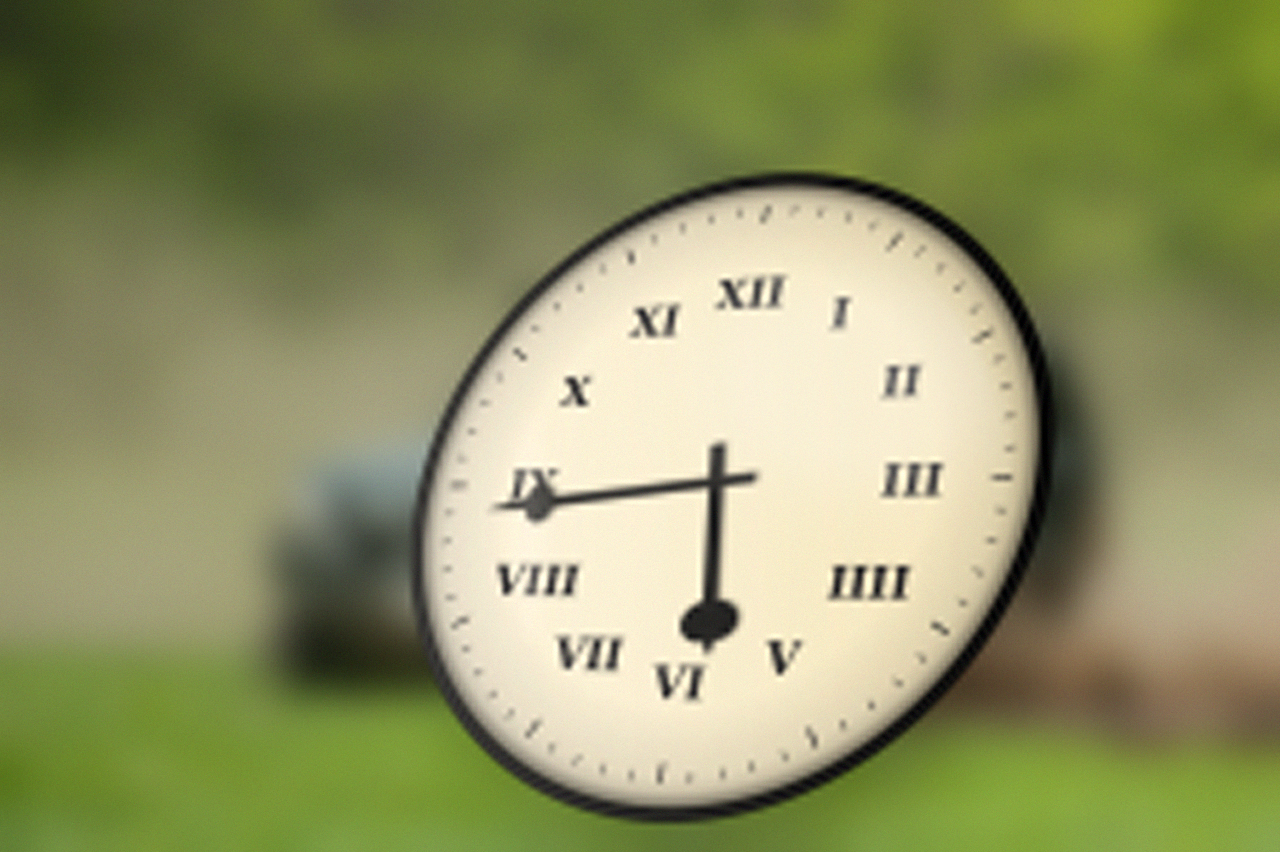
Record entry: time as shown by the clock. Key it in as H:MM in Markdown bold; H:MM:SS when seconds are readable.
**5:44**
